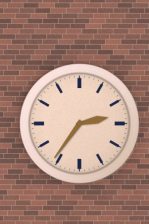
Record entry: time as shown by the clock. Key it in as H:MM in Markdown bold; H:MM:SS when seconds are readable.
**2:36**
